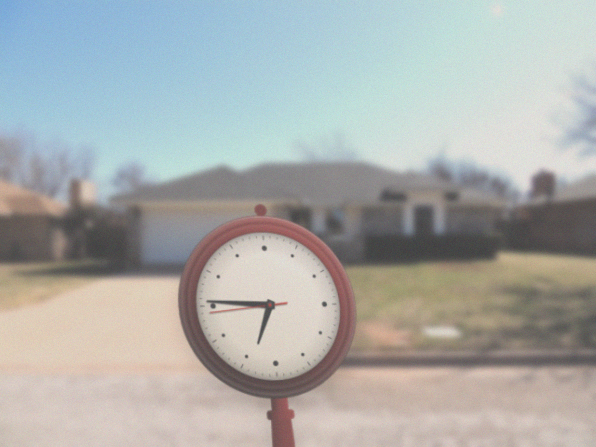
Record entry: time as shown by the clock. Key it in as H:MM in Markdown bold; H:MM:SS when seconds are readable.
**6:45:44**
